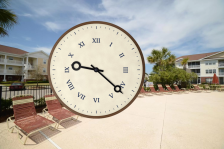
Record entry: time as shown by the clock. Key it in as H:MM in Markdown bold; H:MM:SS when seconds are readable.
**9:22**
